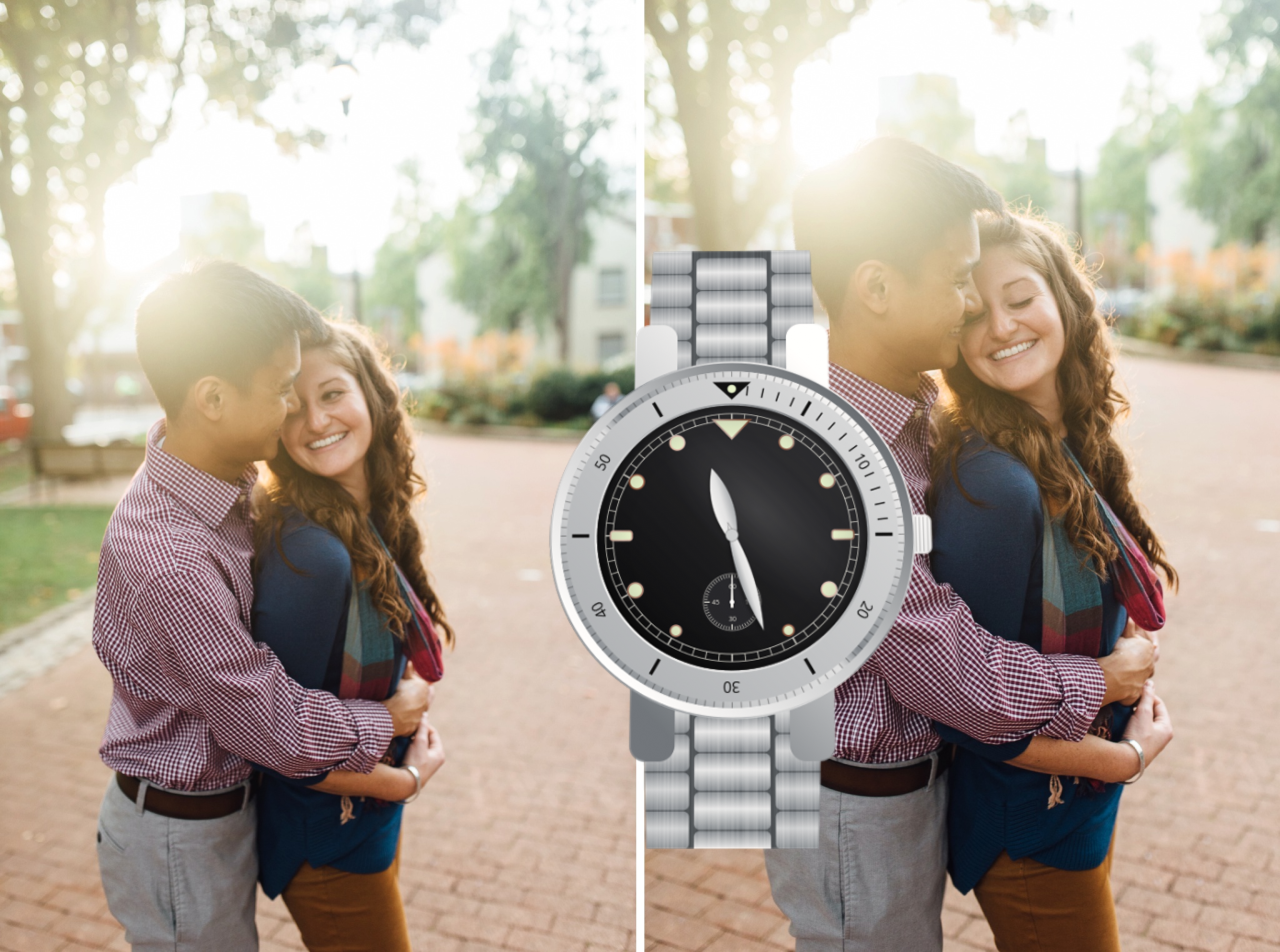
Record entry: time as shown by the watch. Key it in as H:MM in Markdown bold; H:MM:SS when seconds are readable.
**11:27**
